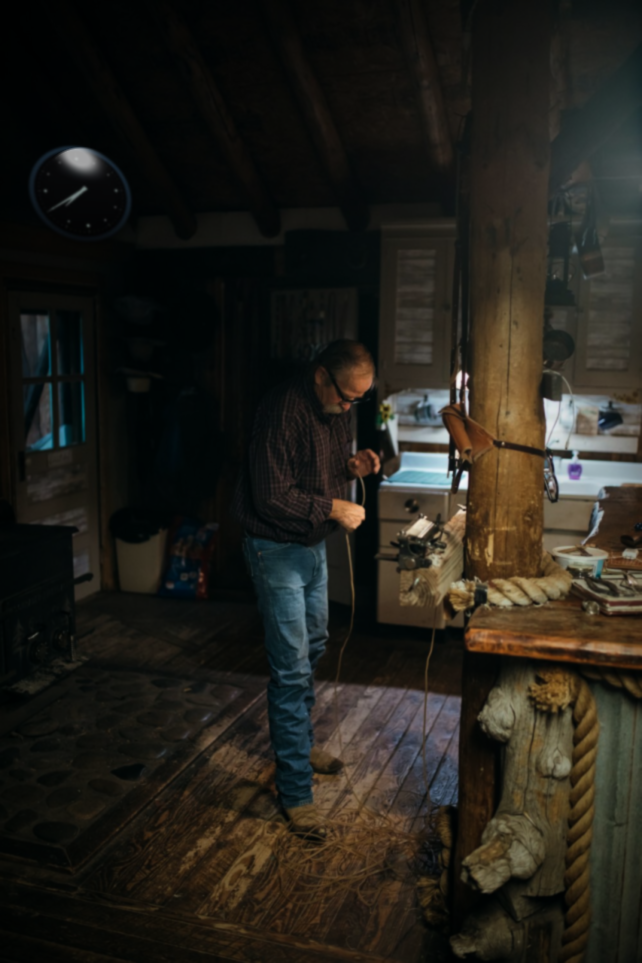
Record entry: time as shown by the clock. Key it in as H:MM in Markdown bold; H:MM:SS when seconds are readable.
**7:40**
